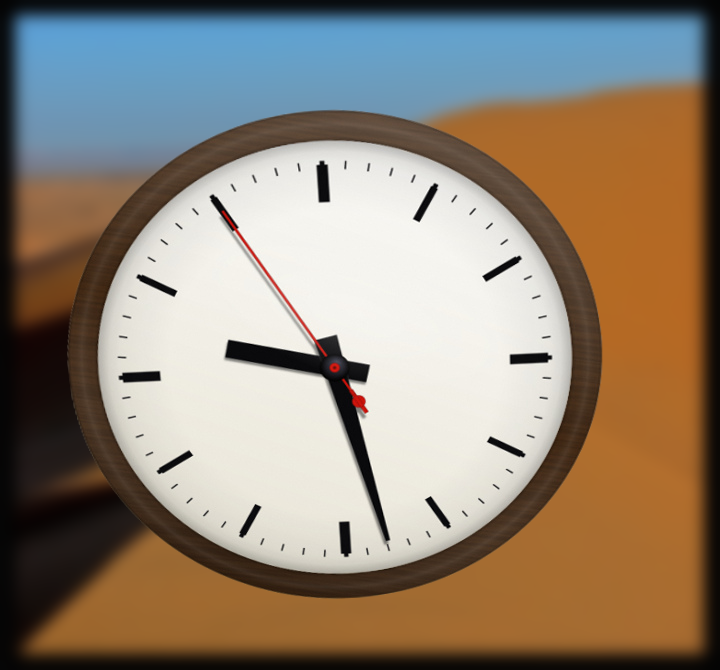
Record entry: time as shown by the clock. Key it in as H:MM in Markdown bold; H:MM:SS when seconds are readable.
**9:27:55**
